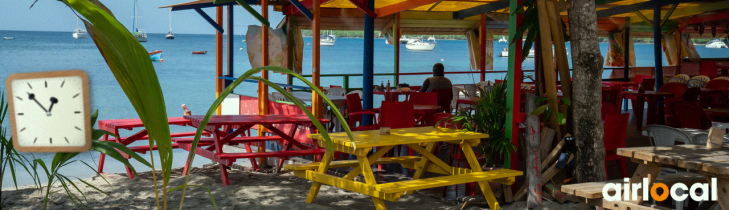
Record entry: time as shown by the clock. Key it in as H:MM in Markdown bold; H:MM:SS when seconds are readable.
**12:53**
